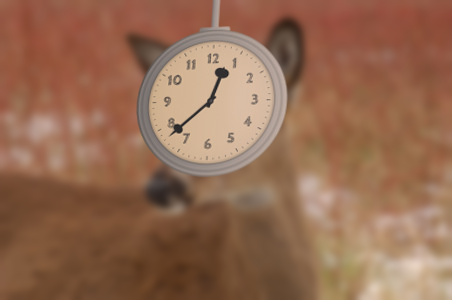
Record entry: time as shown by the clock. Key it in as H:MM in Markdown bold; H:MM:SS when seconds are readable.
**12:38**
